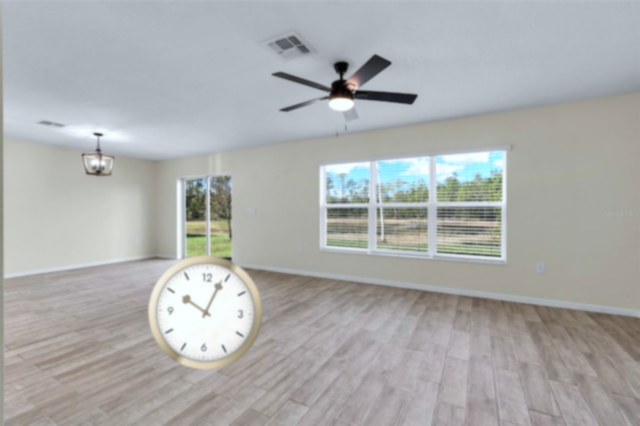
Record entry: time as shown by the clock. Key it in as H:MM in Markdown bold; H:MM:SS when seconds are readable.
**10:04**
